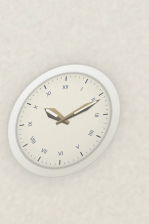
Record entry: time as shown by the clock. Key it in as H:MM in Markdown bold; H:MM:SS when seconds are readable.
**10:11**
